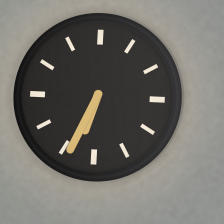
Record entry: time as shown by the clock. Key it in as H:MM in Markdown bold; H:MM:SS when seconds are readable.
**6:34**
